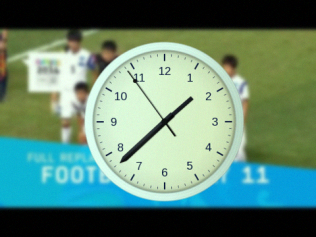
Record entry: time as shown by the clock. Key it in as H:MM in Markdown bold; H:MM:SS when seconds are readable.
**1:37:54**
